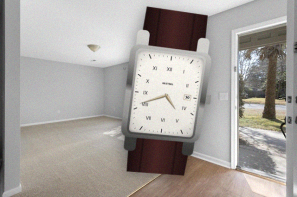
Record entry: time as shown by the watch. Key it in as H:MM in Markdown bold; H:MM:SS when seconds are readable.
**4:41**
